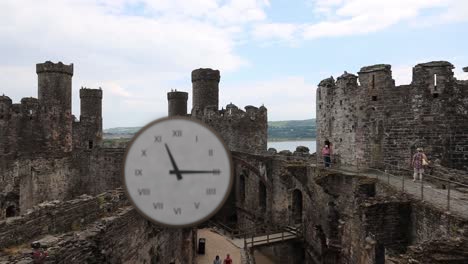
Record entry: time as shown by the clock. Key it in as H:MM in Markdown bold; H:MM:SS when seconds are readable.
**11:15**
